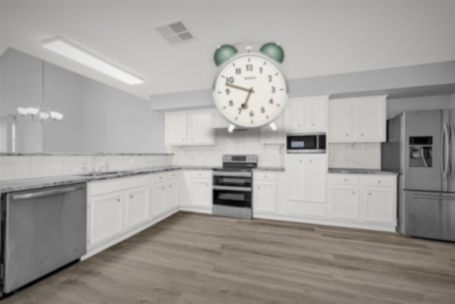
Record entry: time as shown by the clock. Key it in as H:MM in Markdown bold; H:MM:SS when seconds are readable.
**6:48**
